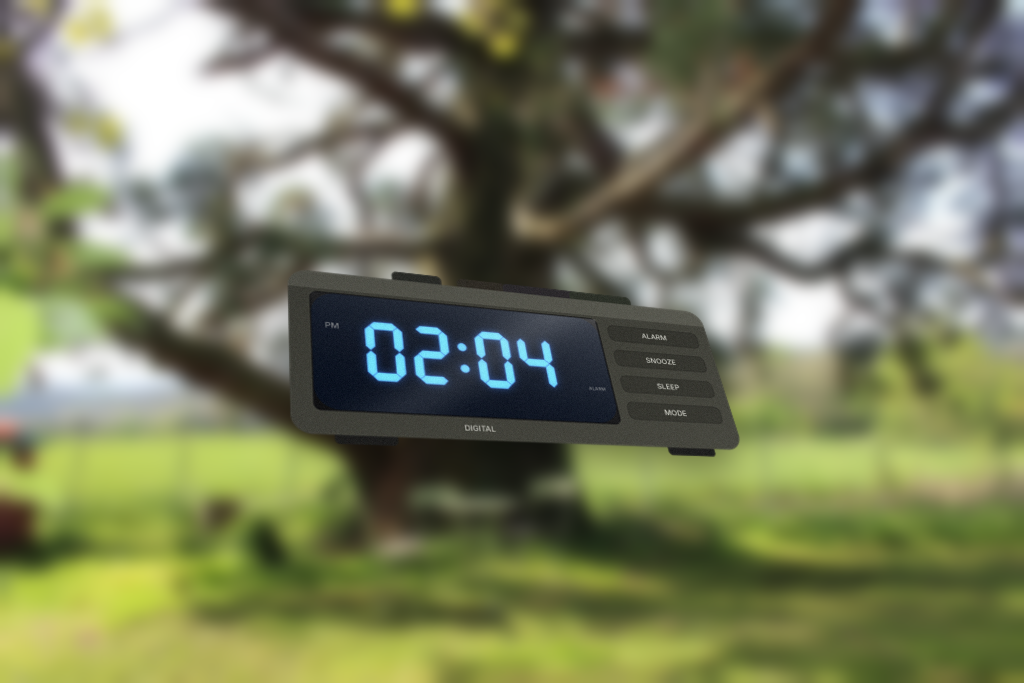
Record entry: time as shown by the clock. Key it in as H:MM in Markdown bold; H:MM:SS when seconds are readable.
**2:04**
